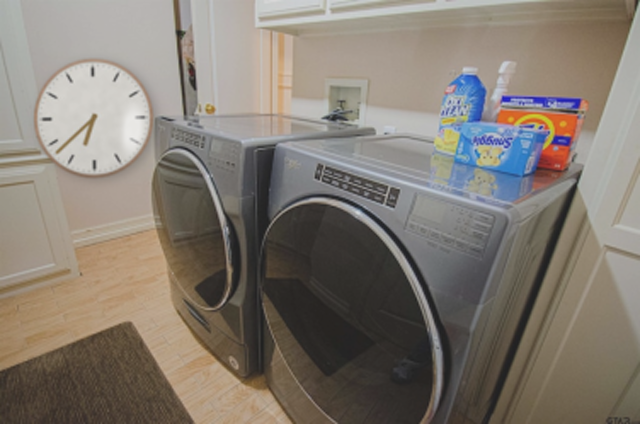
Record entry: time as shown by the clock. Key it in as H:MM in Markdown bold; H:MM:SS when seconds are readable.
**6:38**
